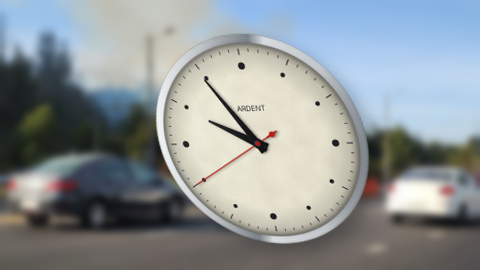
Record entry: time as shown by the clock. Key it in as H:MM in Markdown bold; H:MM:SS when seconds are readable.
**9:54:40**
